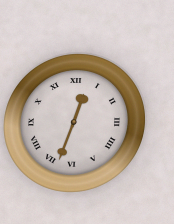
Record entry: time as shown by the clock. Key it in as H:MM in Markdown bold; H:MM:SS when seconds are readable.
**12:33**
